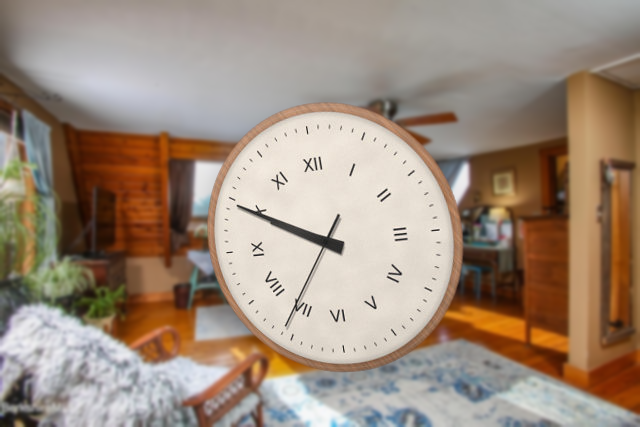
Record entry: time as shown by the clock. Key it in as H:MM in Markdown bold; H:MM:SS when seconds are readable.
**9:49:36**
